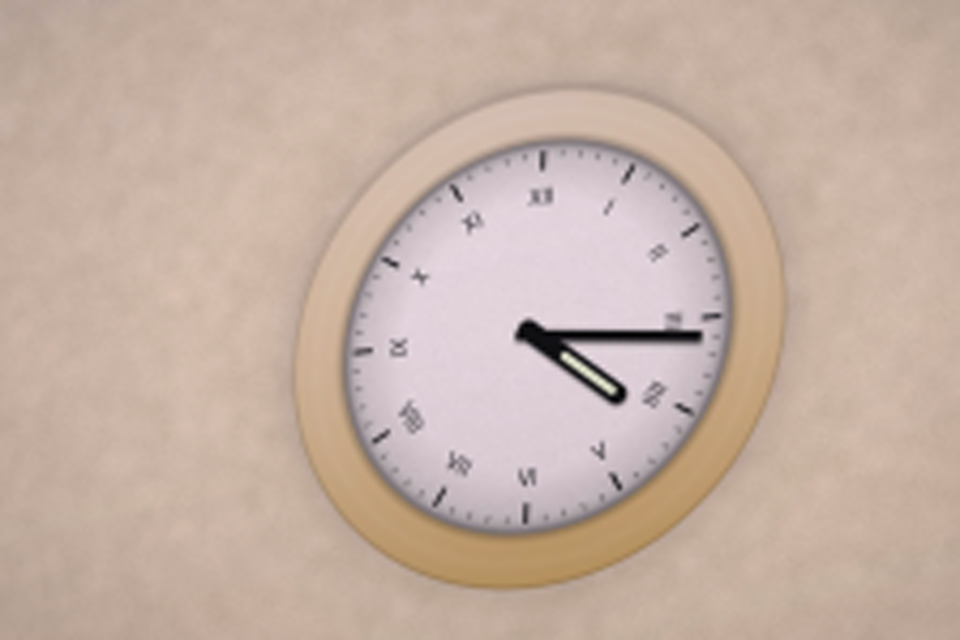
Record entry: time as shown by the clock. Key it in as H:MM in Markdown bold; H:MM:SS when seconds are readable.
**4:16**
